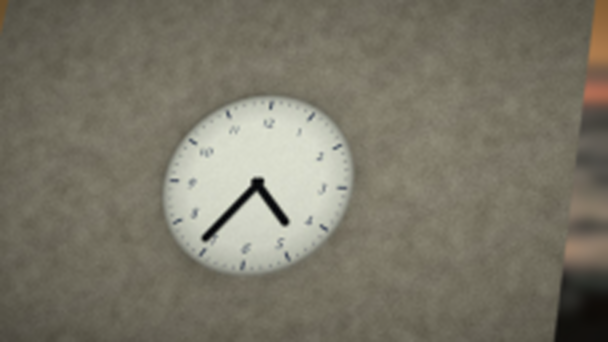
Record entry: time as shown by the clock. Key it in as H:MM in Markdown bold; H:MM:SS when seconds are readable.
**4:36**
